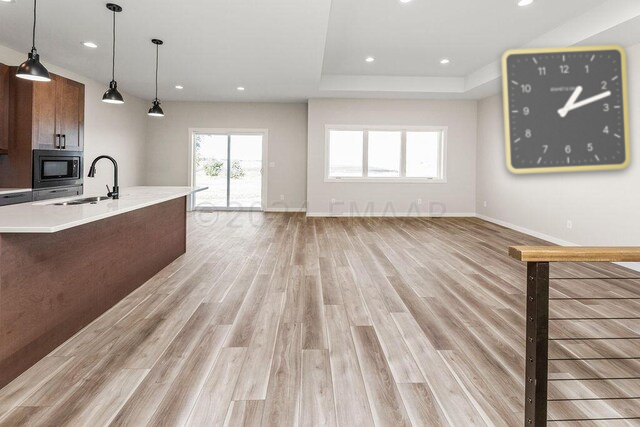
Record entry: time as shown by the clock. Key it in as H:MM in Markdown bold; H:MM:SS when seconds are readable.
**1:12**
